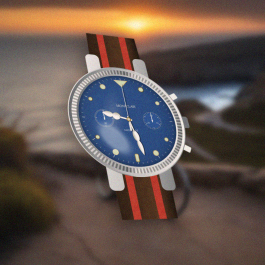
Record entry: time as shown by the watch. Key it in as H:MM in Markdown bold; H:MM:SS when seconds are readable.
**9:28**
